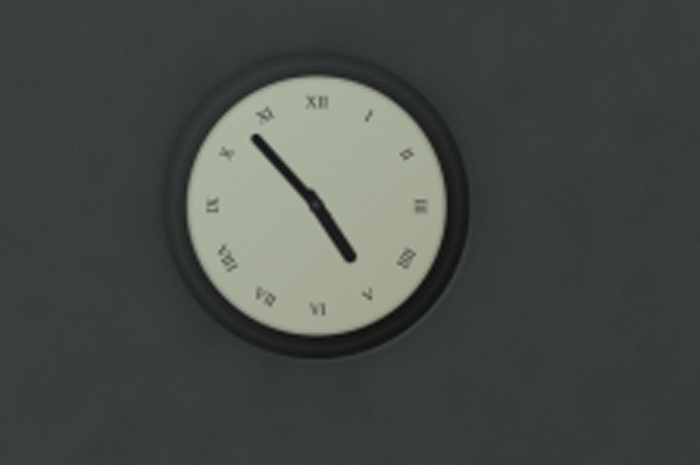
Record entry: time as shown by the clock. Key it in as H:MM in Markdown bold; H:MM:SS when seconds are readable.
**4:53**
